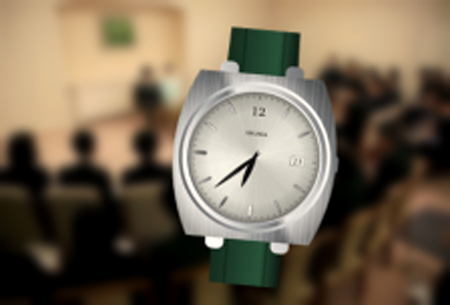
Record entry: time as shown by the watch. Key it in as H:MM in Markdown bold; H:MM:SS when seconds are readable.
**6:38**
